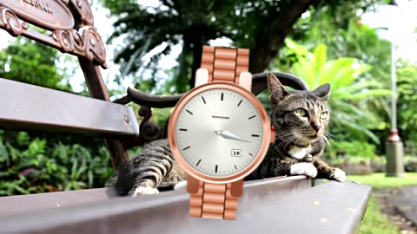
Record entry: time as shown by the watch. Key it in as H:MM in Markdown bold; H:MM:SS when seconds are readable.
**3:17**
